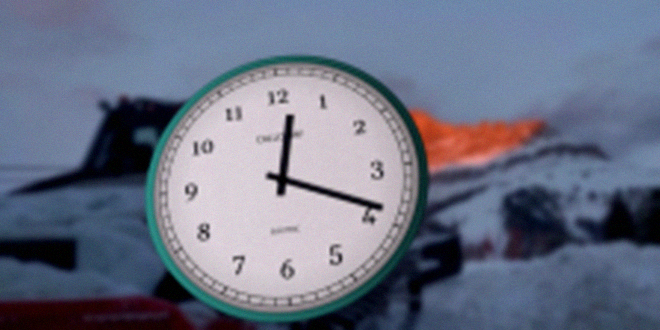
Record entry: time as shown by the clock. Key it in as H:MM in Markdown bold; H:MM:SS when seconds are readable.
**12:19**
